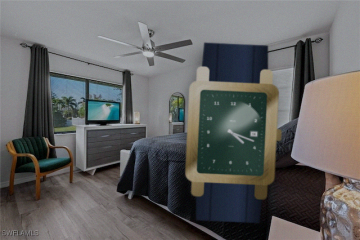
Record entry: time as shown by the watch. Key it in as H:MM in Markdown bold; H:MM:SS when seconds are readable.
**4:18**
